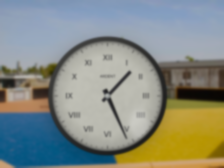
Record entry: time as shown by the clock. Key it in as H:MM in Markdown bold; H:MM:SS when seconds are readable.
**1:26**
